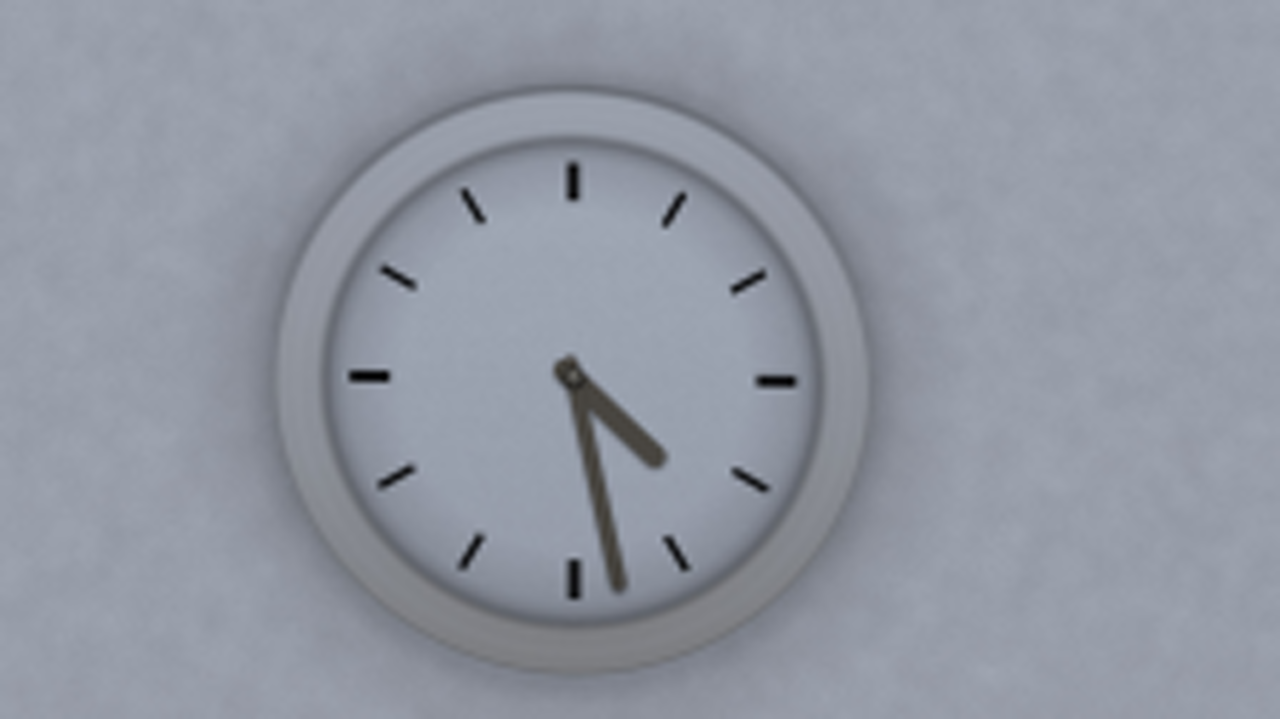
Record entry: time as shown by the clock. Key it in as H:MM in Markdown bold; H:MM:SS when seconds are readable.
**4:28**
